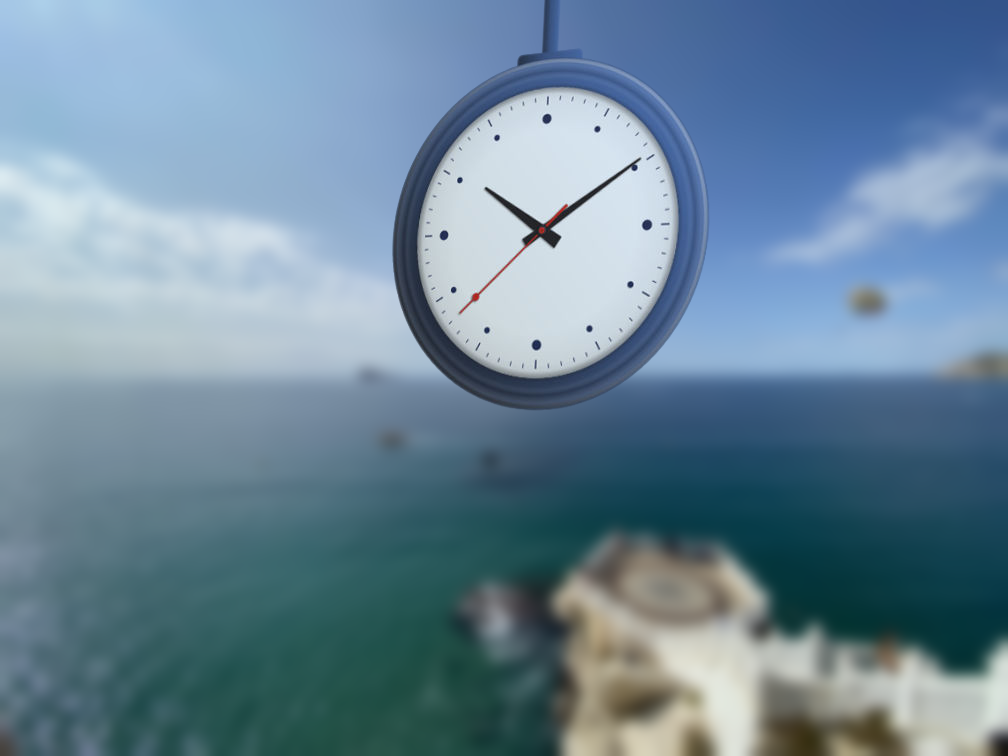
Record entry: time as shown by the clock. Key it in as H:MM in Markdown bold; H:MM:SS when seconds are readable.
**10:09:38**
